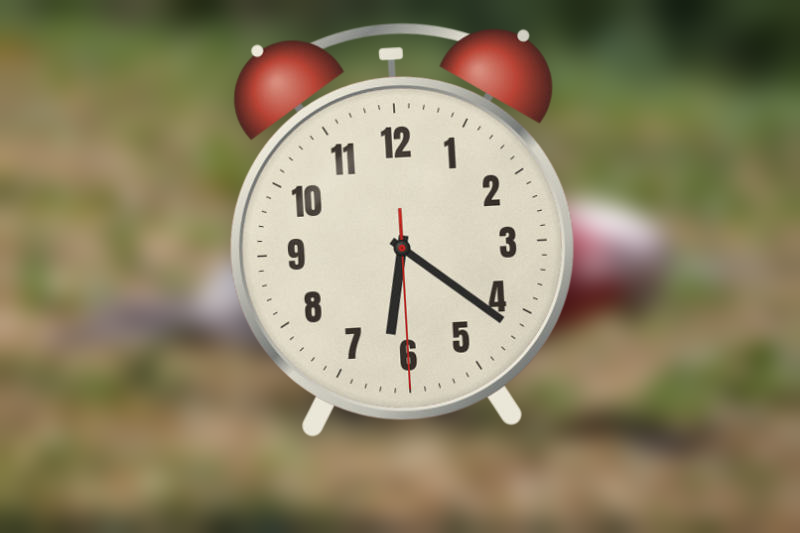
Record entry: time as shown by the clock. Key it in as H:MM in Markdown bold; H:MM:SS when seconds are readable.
**6:21:30**
